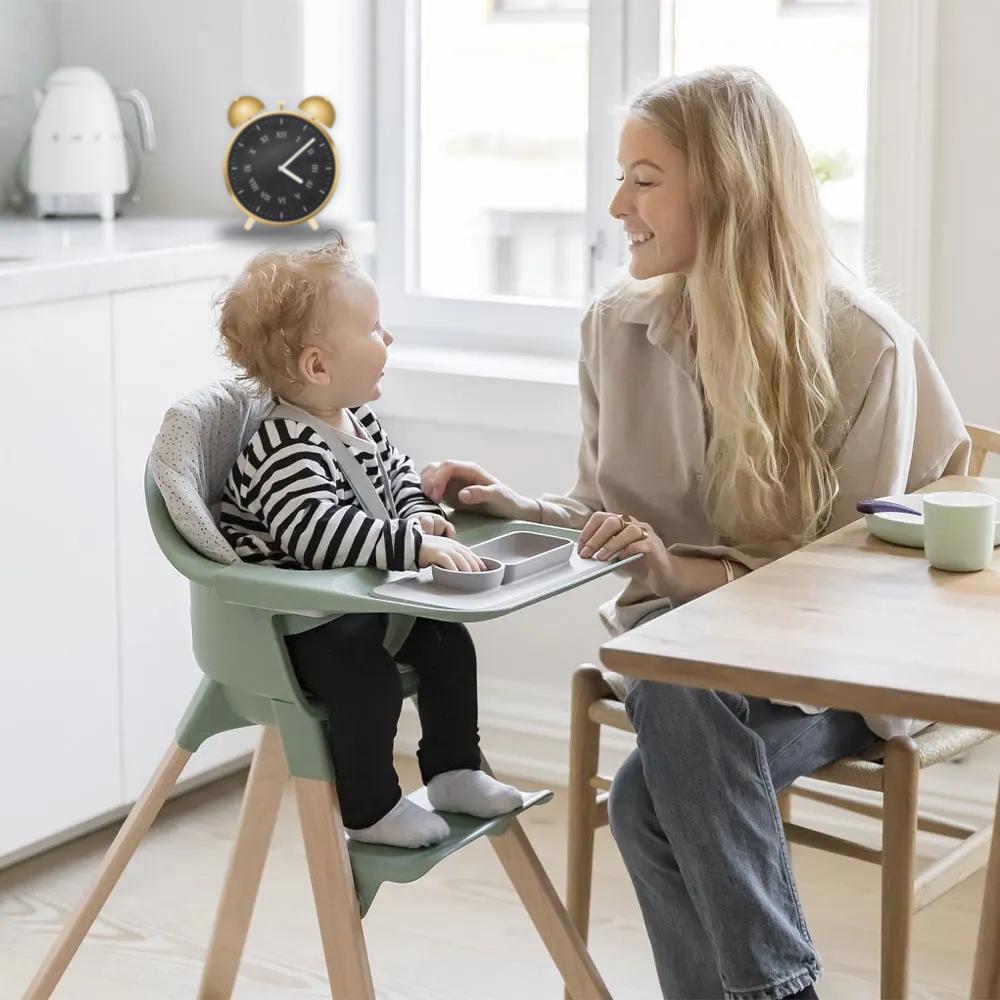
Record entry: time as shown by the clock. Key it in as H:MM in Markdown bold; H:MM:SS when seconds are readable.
**4:08**
